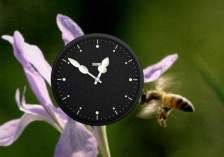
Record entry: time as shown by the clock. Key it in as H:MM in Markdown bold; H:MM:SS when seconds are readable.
**12:51**
